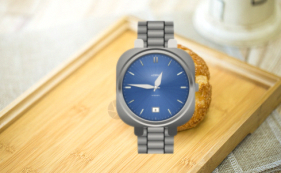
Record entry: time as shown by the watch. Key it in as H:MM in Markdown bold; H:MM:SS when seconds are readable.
**12:46**
